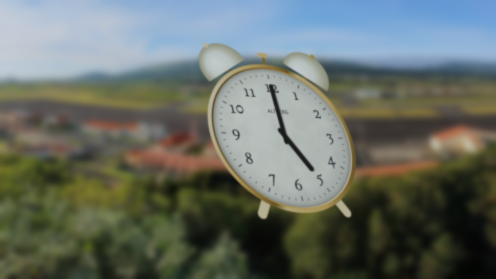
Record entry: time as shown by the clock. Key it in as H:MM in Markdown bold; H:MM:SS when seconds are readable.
**5:00**
